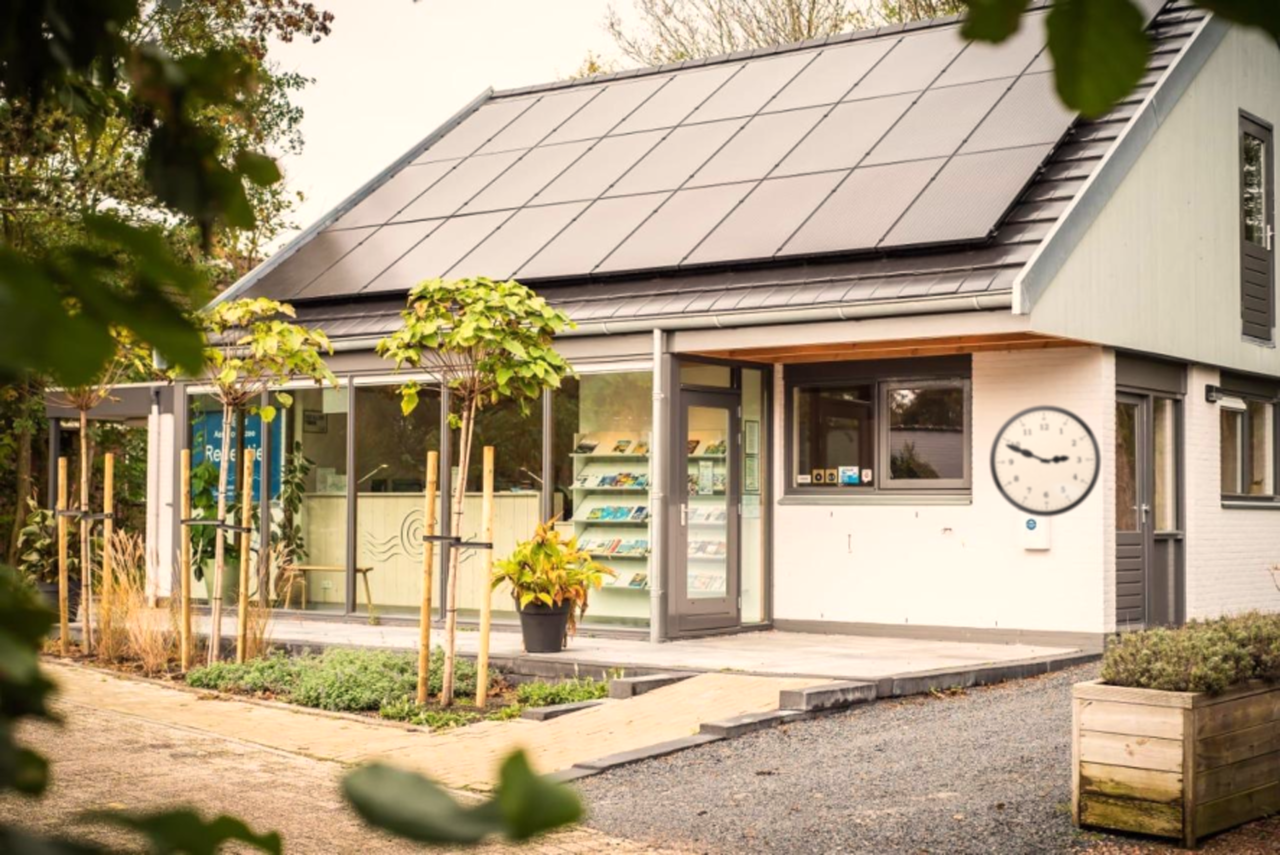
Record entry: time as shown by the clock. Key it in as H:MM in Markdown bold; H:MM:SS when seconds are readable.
**2:49**
